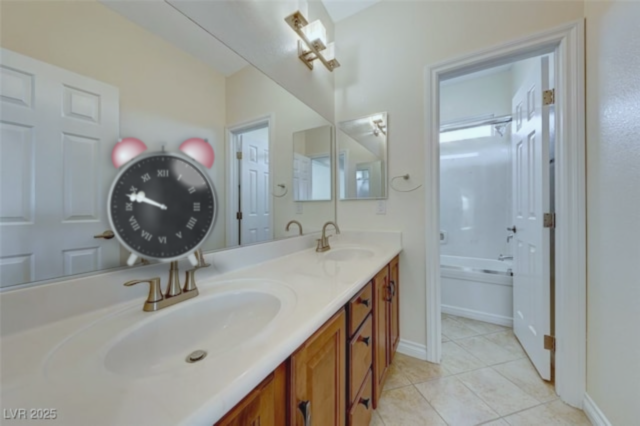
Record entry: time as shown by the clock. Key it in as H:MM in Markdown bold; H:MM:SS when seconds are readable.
**9:48**
